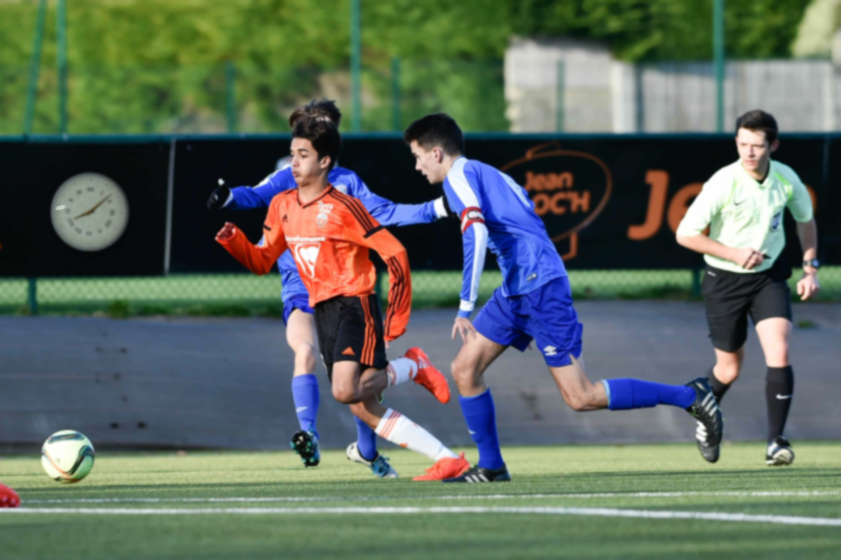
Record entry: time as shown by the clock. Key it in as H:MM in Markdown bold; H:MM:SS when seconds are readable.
**8:08**
